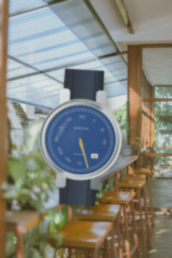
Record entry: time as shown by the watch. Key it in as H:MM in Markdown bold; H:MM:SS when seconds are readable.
**5:27**
